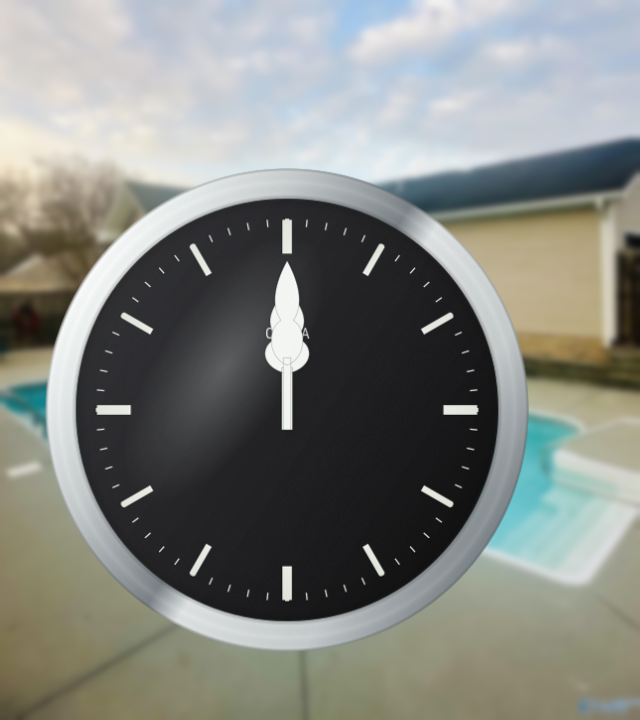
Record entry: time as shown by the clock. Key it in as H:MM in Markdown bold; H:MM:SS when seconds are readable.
**12:00**
